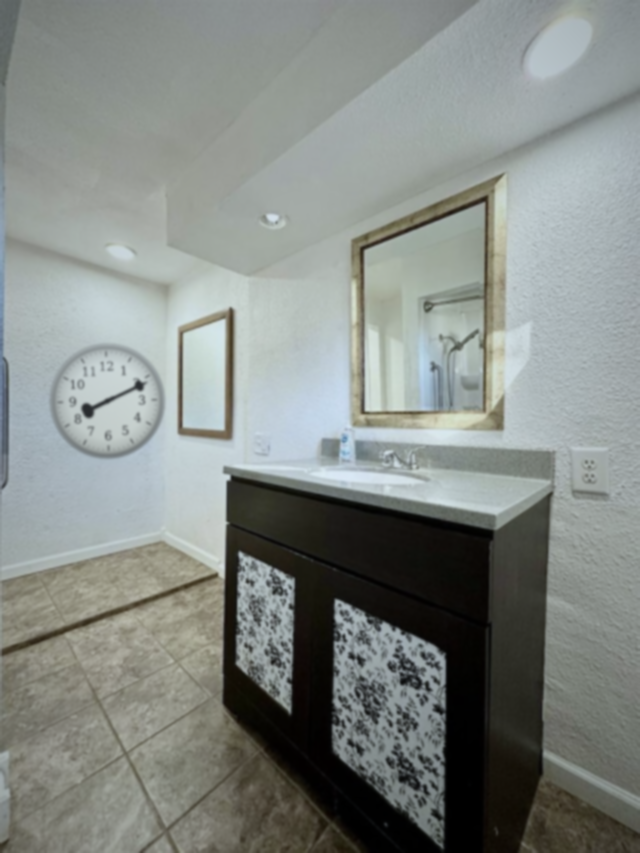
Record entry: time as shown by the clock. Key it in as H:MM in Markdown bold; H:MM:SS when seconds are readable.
**8:11**
